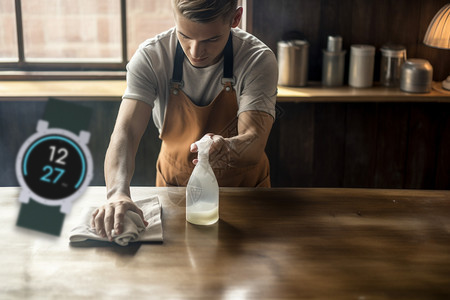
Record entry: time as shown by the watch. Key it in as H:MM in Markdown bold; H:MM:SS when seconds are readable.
**12:27**
